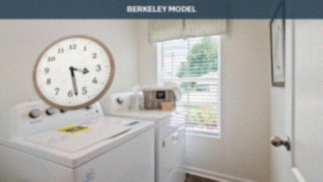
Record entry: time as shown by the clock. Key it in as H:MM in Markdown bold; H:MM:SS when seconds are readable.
**3:28**
